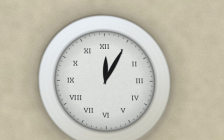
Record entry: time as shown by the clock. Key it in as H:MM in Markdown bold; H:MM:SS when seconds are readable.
**12:05**
